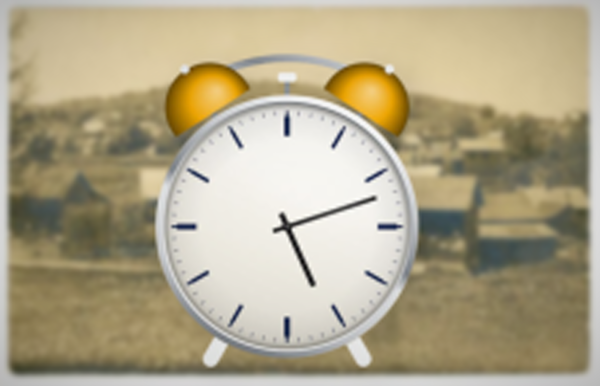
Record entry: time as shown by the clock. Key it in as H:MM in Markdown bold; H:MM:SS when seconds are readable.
**5:12**
